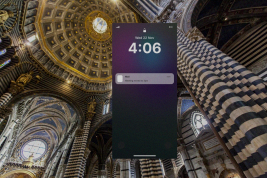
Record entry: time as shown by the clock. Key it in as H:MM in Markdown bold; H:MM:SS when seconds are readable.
**4:06**
